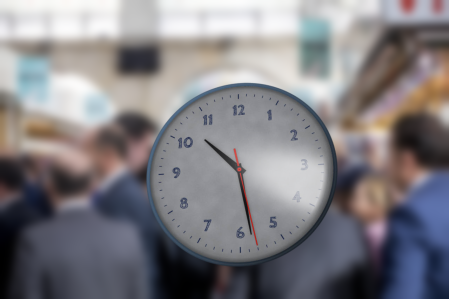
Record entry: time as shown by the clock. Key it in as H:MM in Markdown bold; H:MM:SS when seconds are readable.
**10:28:28**
